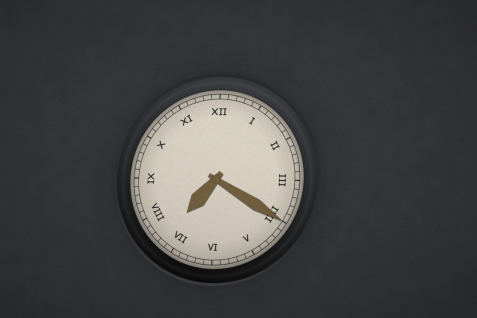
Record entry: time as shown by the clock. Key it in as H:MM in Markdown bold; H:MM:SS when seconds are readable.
**7:20**
